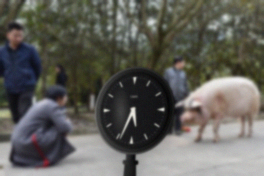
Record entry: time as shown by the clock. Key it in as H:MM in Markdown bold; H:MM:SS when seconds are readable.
**5:34**
